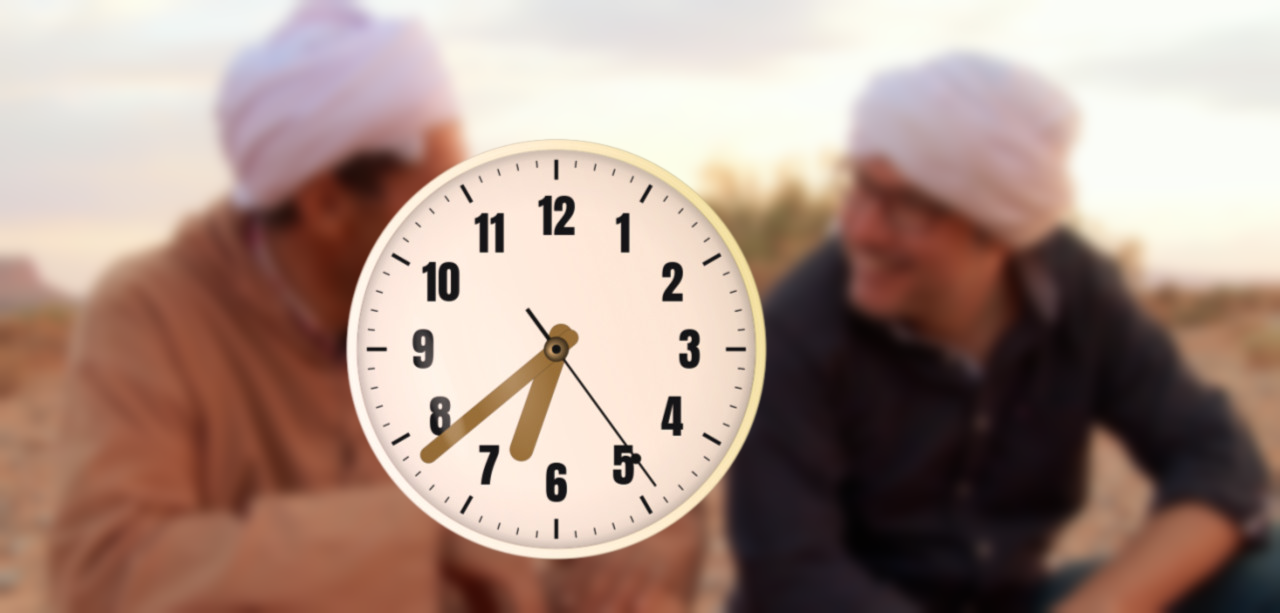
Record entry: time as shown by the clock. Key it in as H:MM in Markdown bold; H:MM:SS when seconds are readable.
**6:38:24**
